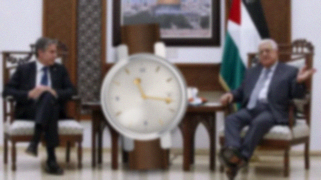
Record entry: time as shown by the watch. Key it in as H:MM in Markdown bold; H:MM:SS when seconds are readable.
**11:17**
